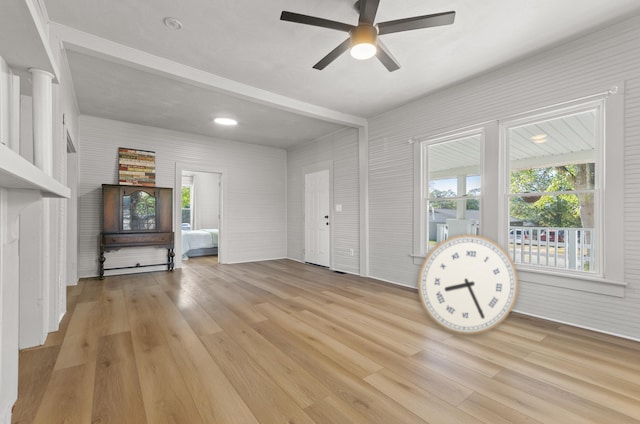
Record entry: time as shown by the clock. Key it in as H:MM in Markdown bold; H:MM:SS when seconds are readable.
**8:25**
